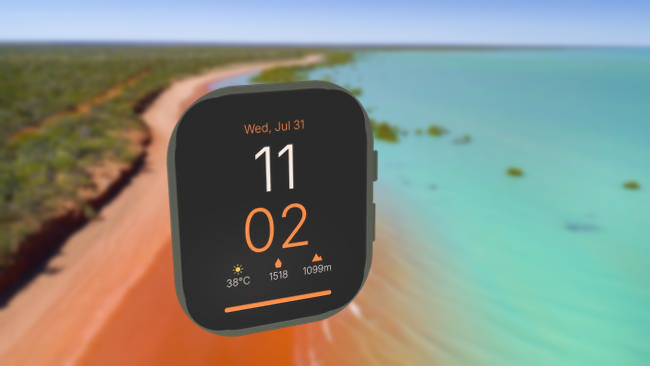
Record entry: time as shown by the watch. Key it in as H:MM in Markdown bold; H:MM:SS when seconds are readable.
**11:02**
